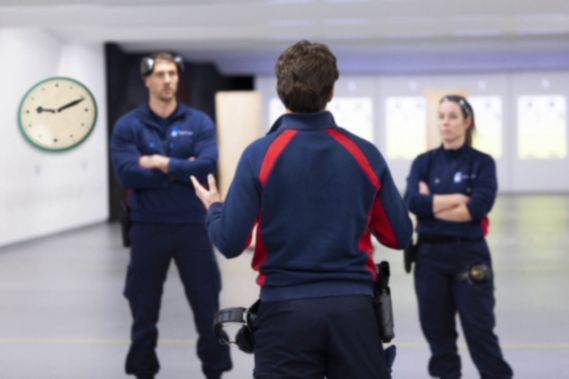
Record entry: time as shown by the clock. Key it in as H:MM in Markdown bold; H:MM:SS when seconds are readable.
**9:11**
